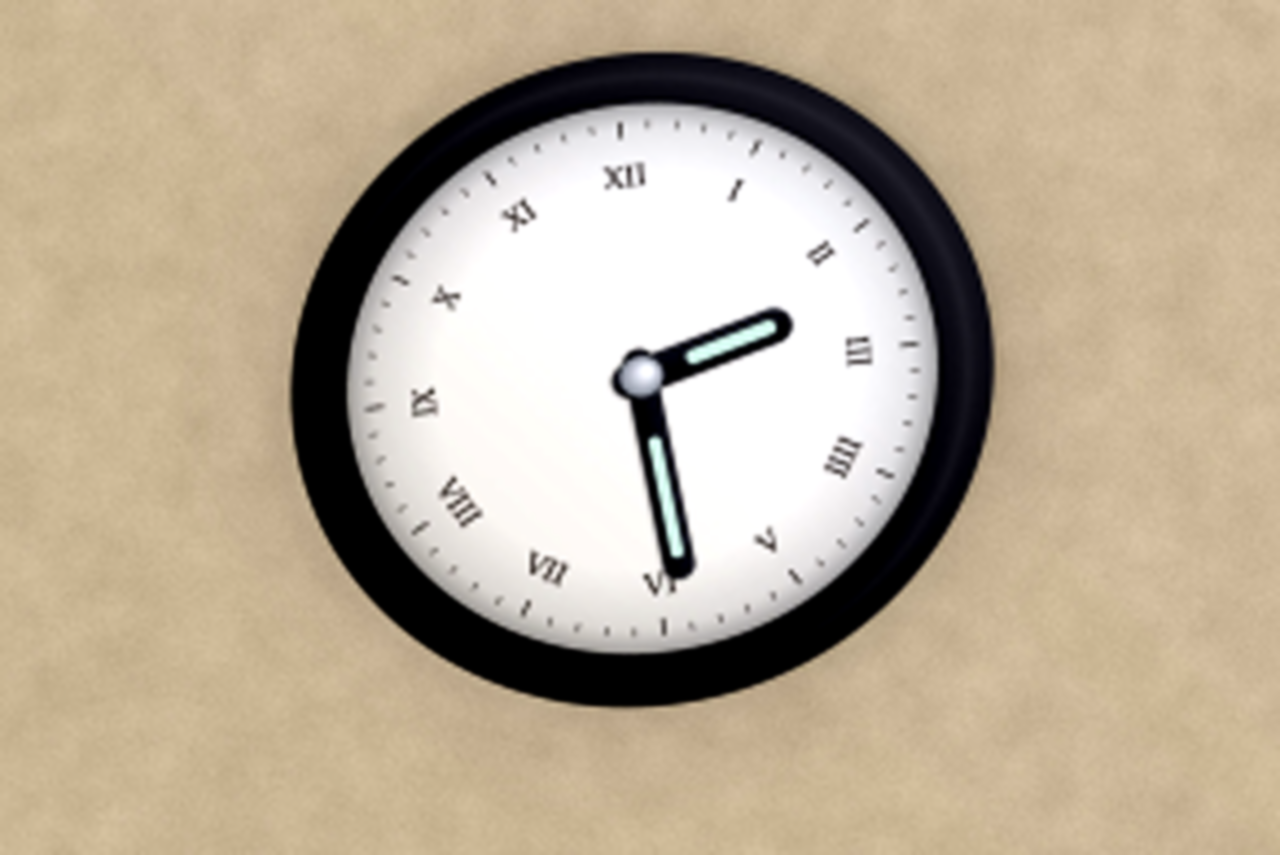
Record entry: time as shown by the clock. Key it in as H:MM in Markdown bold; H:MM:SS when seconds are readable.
**2:29**
